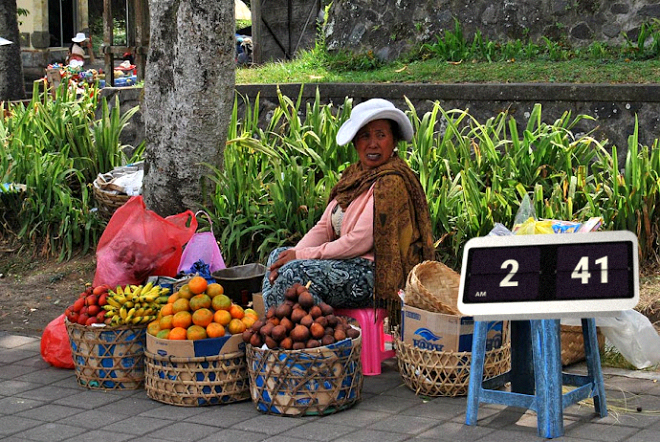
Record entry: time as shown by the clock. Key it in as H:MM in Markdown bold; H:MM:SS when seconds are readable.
**2:41**
